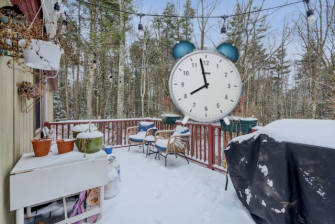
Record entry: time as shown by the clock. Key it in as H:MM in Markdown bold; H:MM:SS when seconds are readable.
**7:58**
